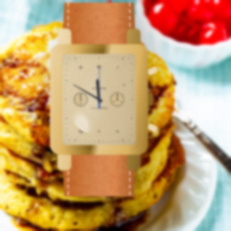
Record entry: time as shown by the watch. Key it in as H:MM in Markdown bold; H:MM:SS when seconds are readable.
**11:50**
